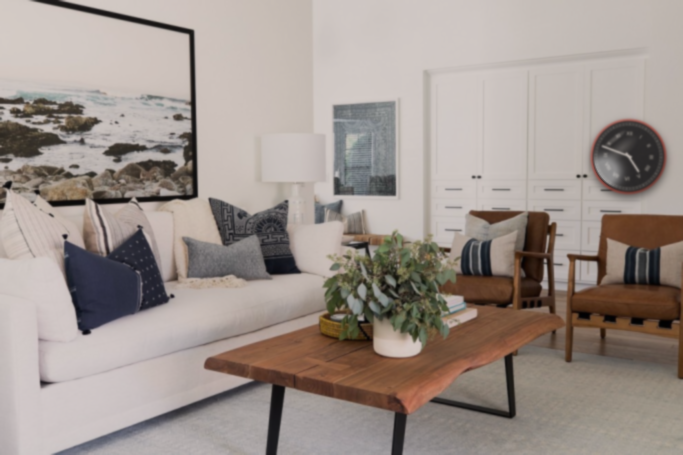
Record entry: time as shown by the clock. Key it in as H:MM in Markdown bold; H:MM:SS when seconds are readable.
**4:48**
